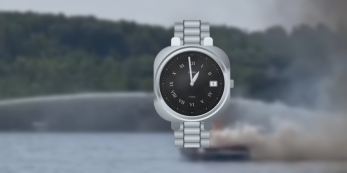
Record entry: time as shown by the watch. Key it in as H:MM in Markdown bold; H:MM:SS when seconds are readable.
**12:59**
